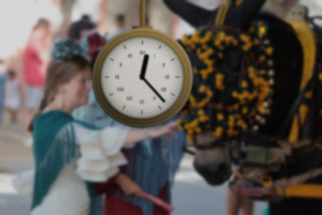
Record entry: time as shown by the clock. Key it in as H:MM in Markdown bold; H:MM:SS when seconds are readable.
**12:23**
